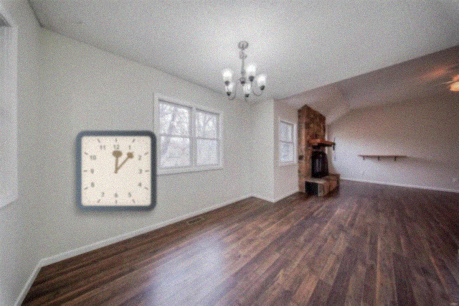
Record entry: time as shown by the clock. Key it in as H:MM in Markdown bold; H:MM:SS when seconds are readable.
**12:07**
